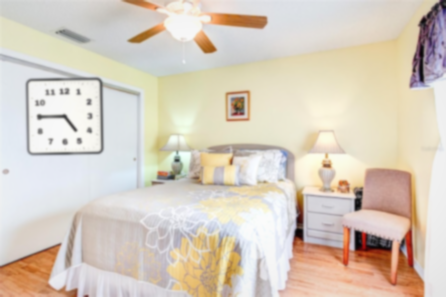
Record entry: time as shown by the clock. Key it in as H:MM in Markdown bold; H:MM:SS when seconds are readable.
**4:45**
